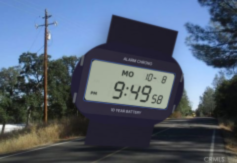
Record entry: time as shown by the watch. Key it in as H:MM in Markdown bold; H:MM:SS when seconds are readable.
**9:49**
